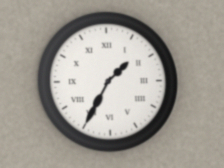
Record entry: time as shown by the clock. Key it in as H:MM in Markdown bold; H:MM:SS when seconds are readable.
**1:35**
